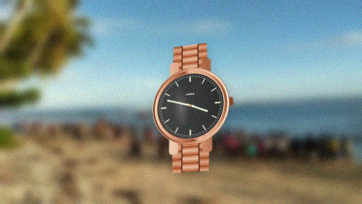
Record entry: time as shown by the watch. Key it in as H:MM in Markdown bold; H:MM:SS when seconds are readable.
**3:48**
